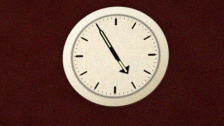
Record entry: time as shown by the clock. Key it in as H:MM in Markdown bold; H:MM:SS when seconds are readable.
**4:55**
